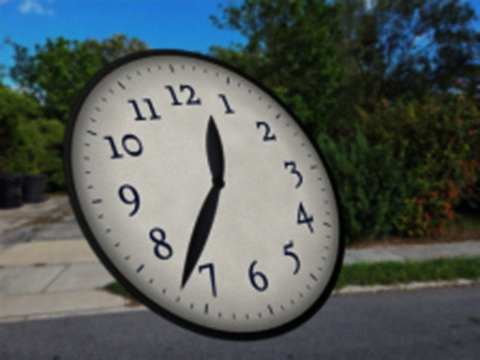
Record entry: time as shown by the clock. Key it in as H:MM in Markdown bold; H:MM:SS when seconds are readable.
**12:37**
